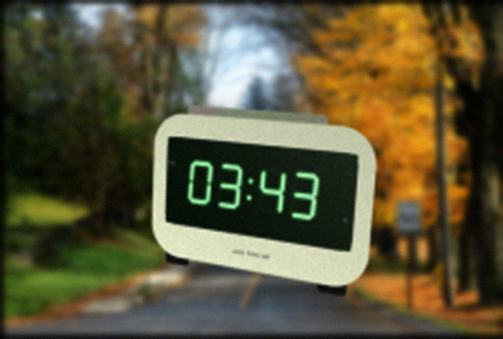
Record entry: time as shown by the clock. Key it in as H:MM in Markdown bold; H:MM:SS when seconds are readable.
**3:43**
